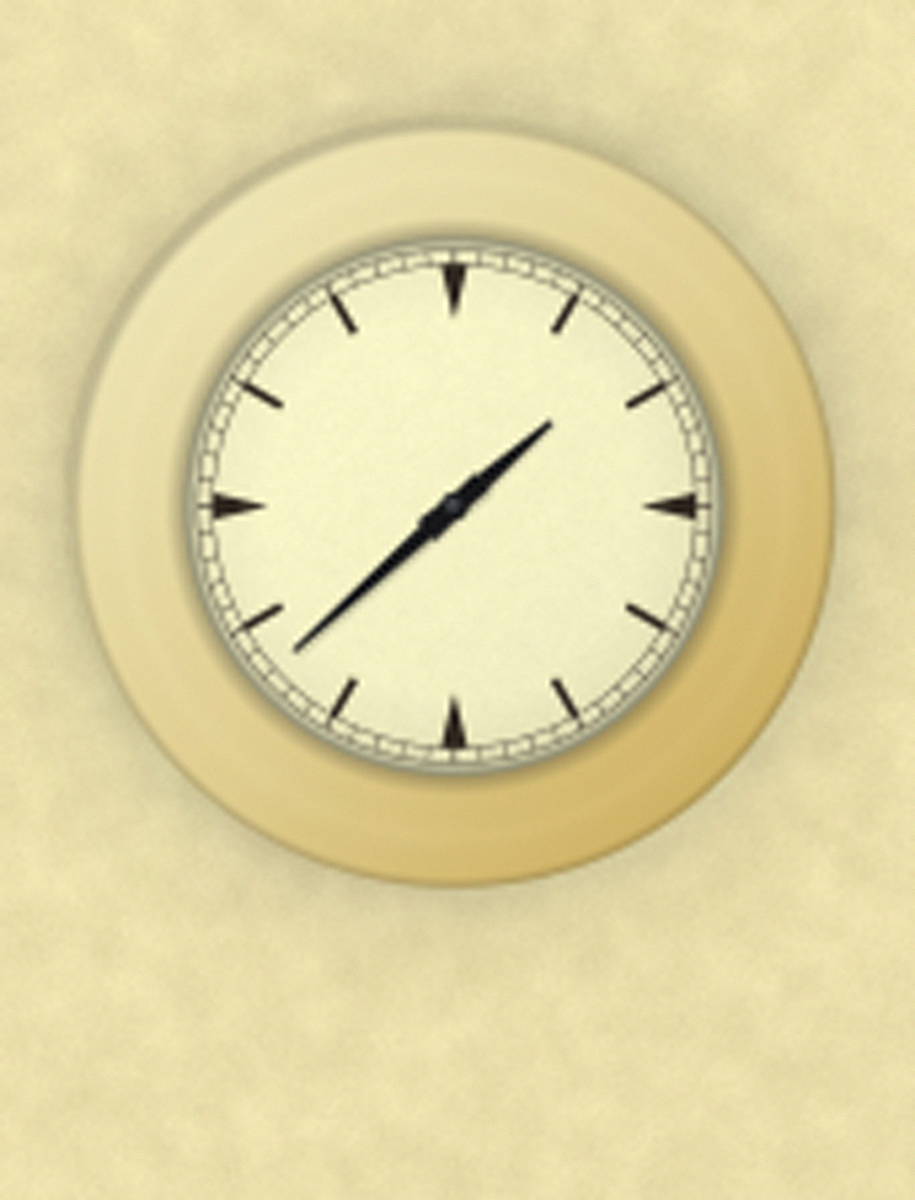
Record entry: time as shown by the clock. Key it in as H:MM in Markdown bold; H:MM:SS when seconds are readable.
**1:38**
